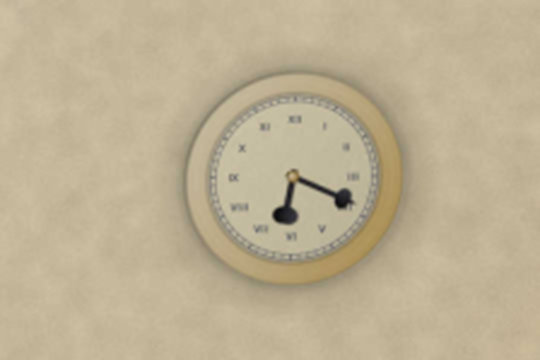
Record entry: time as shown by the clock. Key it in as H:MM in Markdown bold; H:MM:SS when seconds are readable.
**6:19**
